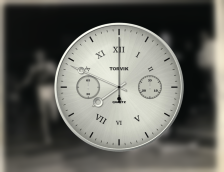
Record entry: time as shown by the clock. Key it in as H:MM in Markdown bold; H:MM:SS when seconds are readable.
**7:49**
